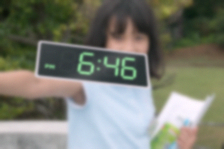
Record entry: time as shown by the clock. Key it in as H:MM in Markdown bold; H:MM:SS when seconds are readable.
**6:46**
